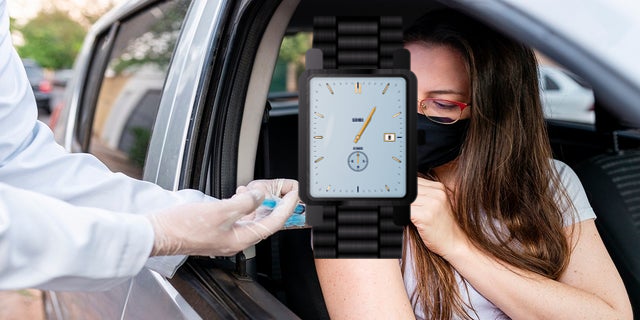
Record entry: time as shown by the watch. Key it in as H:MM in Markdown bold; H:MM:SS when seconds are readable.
**1:05**
